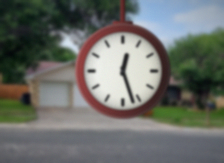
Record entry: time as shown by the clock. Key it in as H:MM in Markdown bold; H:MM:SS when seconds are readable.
**12:27**
